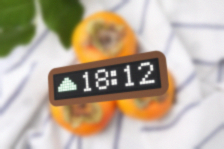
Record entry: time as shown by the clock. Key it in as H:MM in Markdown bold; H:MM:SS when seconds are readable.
**18:12**
